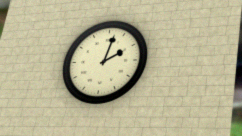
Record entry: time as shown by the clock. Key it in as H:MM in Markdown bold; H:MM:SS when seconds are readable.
**2:02**
